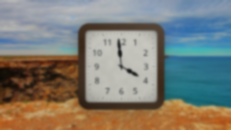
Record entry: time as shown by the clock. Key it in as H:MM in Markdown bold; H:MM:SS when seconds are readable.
**3:59**
